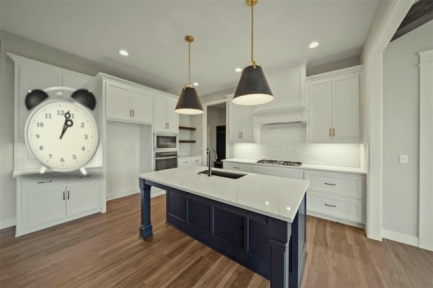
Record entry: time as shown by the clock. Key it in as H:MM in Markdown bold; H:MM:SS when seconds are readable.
**1:03**
